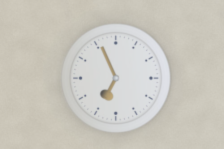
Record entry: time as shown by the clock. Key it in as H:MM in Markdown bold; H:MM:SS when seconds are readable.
**6:56**
